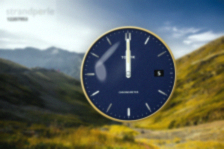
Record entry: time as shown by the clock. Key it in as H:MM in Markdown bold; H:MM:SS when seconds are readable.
**12:00**
